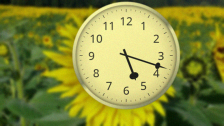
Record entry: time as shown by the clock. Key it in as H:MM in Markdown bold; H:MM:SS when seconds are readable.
**5:18**
